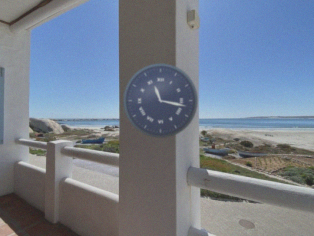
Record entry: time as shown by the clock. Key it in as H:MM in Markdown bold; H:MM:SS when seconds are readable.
**11:17**
